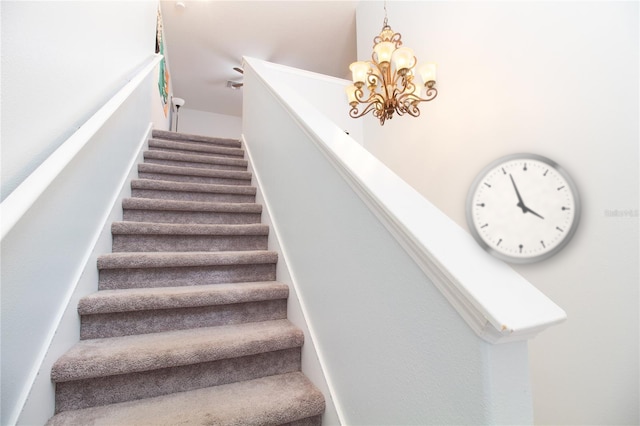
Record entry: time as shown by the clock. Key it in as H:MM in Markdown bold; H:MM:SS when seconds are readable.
**3:56**
